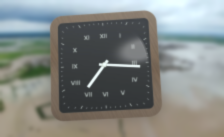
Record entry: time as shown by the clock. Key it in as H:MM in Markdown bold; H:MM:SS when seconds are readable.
**7:16**
